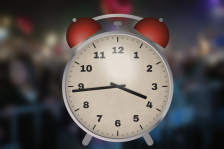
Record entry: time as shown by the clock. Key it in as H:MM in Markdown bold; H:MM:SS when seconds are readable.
**3:44**
